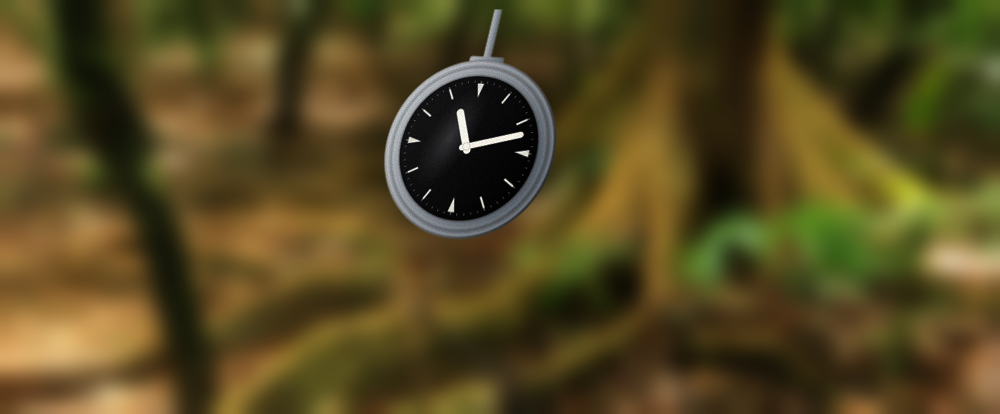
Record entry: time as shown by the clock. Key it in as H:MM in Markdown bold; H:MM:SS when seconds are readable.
**11:12**
